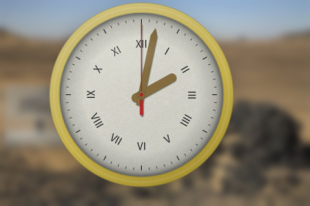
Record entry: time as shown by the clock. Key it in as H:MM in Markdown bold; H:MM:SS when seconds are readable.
**2:02:00**
